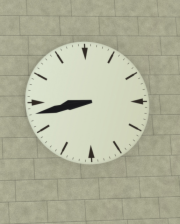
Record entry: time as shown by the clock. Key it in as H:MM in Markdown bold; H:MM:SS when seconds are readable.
**8:43**
